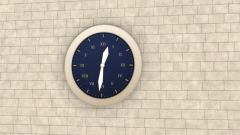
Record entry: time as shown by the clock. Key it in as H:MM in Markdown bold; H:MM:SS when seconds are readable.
**12:31**
